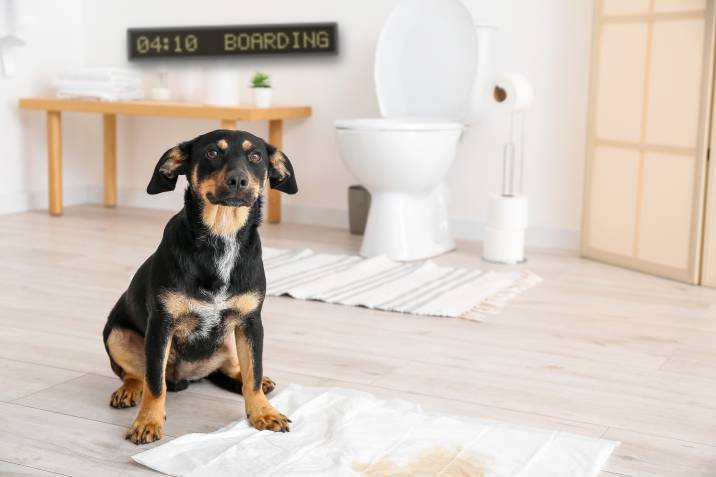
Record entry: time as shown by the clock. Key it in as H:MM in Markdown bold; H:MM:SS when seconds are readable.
**4:10**
